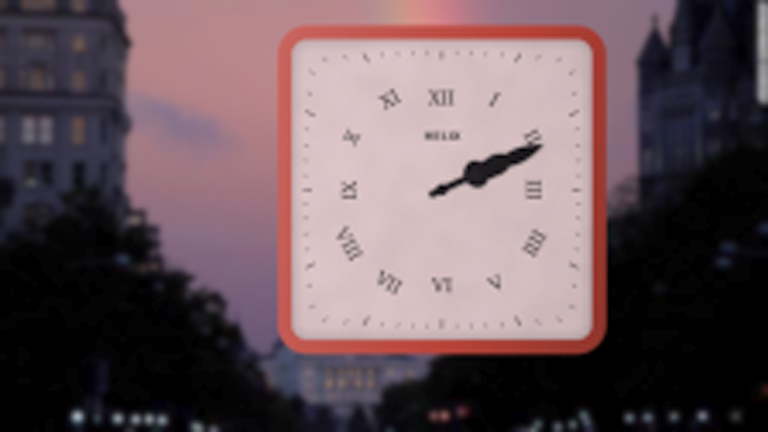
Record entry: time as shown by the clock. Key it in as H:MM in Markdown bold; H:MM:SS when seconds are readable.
**2:11**
